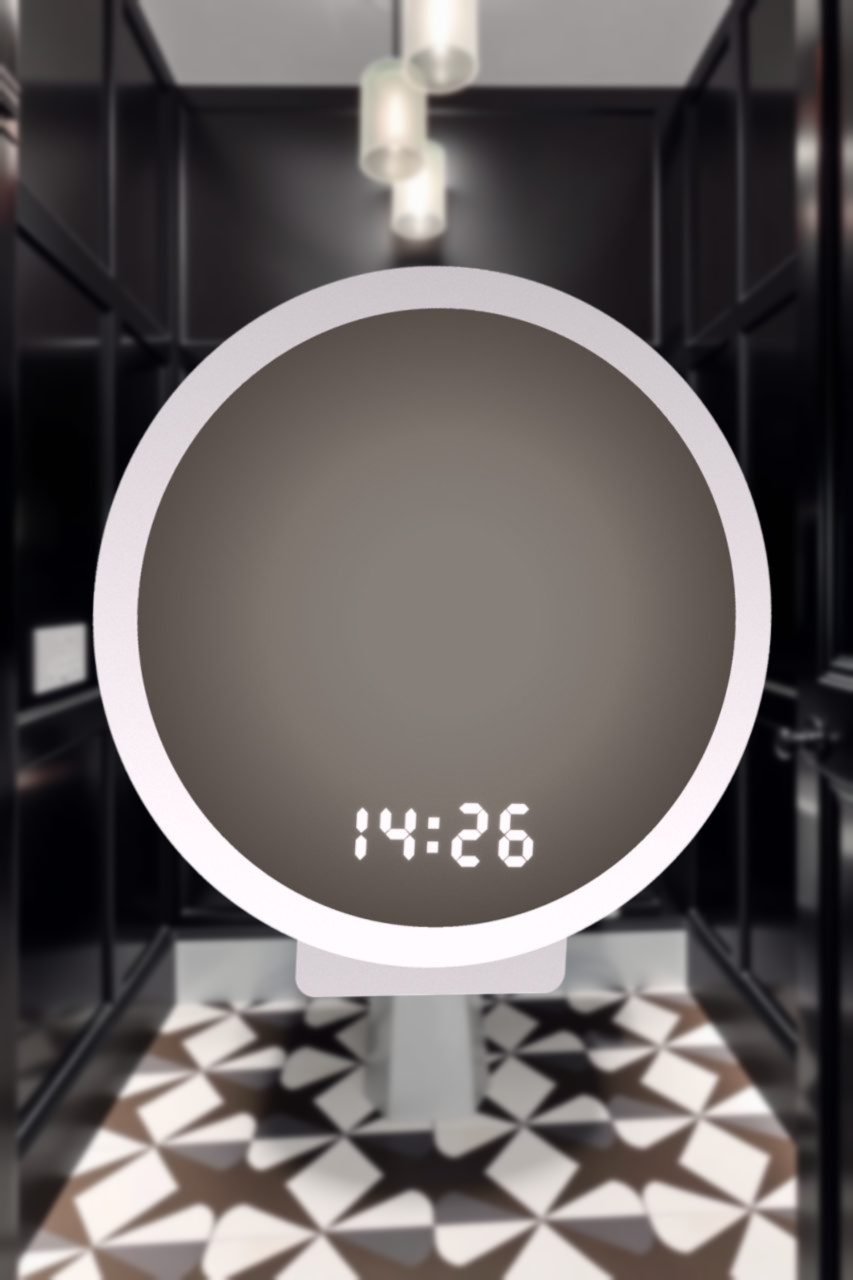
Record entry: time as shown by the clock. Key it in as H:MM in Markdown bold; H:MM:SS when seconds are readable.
**14:26**
